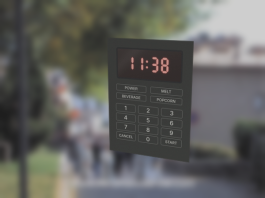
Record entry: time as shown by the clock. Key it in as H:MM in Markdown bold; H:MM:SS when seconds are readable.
**11:38**
